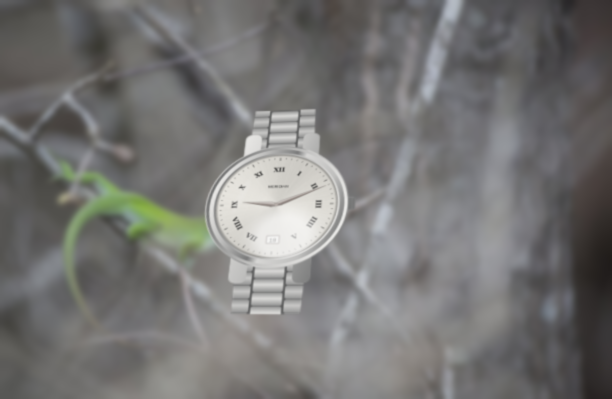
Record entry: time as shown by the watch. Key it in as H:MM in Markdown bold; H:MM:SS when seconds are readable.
**9:11**
